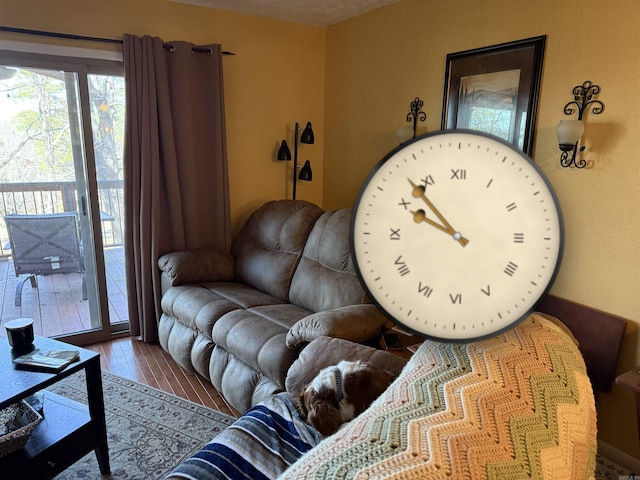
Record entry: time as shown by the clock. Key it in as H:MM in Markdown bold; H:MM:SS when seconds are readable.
**9:53**
